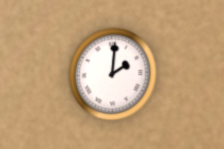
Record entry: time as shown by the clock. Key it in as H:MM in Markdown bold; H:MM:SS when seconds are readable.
**2:01**
